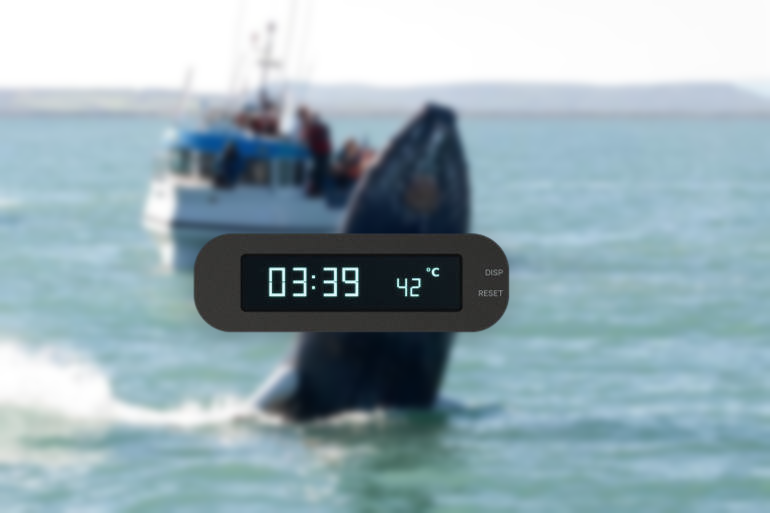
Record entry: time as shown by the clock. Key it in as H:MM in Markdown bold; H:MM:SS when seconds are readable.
**3:39**
